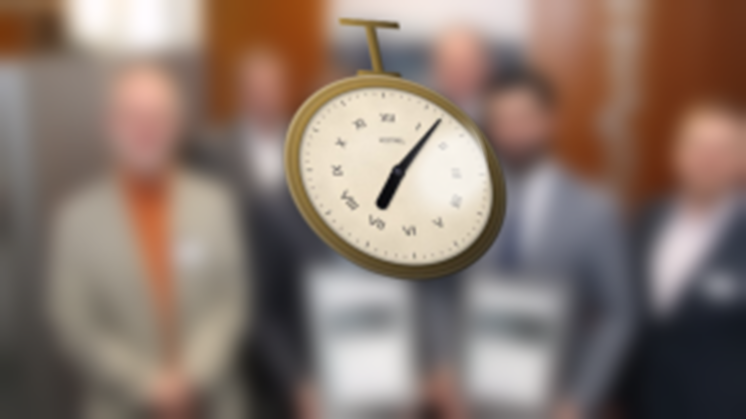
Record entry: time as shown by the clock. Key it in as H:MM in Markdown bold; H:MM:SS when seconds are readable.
**7:07**
